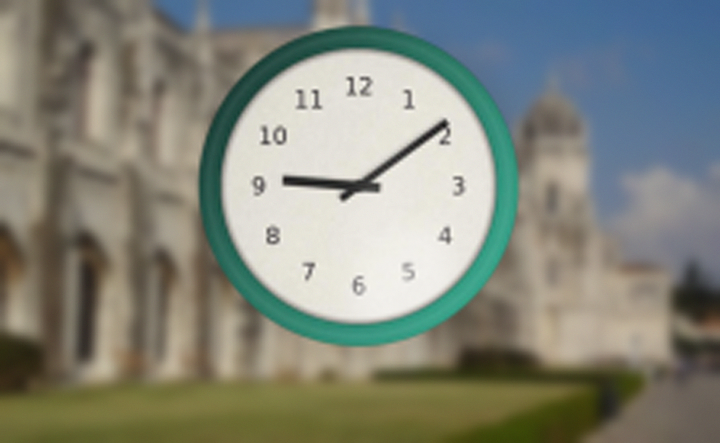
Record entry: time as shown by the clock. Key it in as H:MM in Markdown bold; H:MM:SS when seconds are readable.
**9:09**
